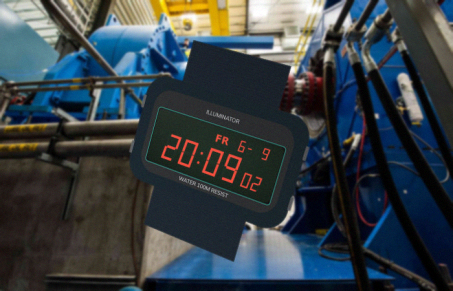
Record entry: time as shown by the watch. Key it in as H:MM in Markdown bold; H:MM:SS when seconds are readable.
**20:09:02**
